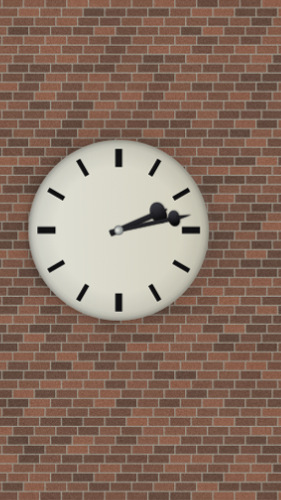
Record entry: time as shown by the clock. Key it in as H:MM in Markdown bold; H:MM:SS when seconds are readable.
**2:13**
